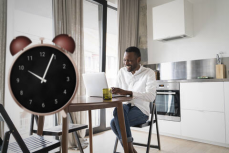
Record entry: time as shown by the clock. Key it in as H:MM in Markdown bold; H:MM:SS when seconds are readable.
**10:04**
